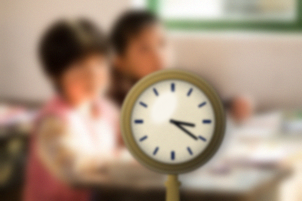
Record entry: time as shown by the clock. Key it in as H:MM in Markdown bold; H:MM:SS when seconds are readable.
**3:21**
